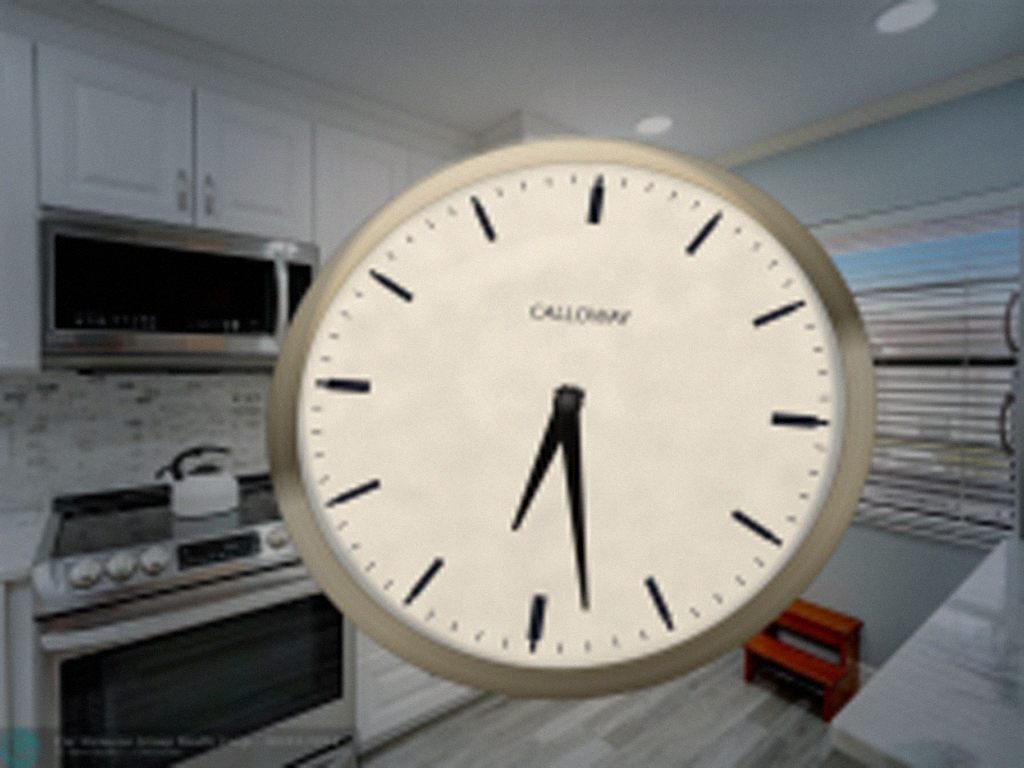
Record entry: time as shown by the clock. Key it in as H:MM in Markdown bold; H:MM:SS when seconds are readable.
**6:28**
